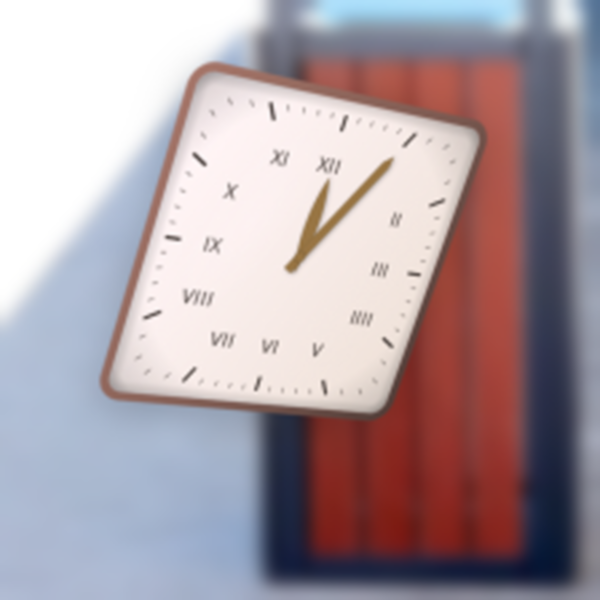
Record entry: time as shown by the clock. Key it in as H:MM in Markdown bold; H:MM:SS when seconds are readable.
**12:05**
